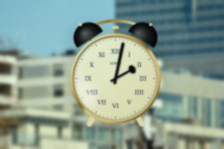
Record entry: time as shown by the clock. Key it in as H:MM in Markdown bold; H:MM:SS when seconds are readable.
**2:02**
